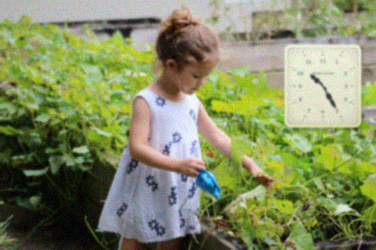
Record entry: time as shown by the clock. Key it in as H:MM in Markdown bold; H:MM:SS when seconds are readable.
**10:25**
